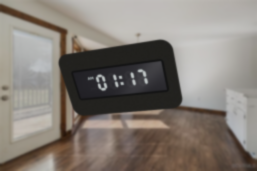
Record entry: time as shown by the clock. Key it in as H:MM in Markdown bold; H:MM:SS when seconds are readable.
**1:17**
